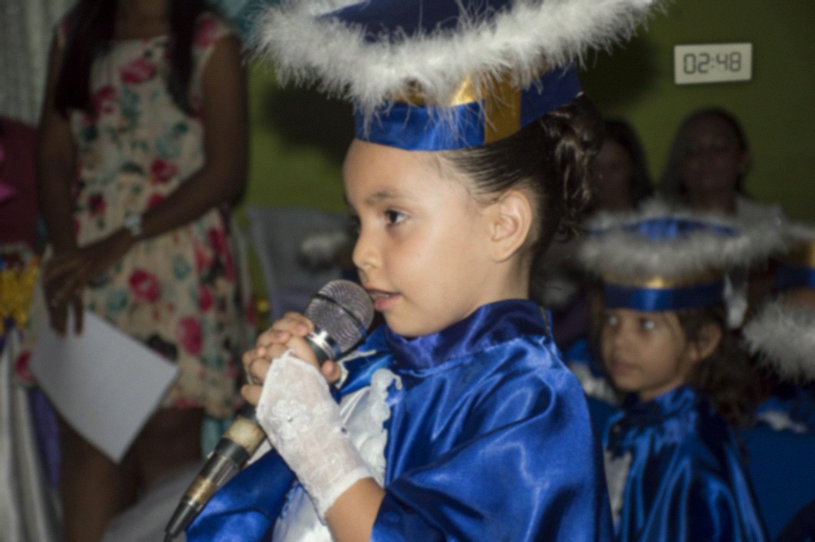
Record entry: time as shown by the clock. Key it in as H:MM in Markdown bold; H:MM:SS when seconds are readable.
**2:48**
